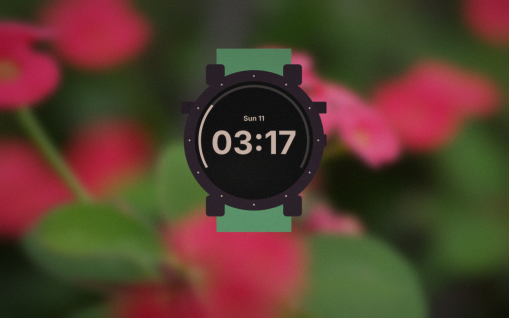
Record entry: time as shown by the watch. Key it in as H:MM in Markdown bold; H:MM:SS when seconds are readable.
**3:17**
